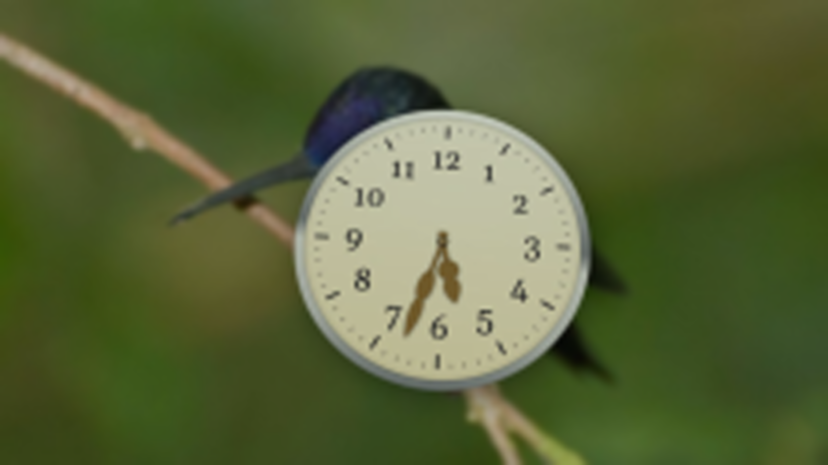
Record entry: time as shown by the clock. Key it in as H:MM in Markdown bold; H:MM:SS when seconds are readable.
**5:33**
